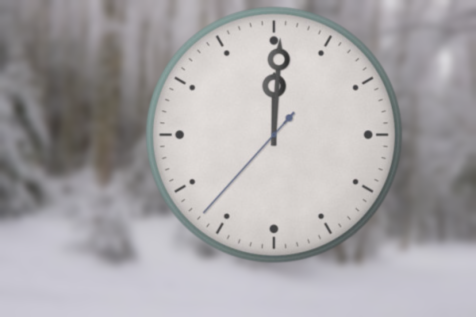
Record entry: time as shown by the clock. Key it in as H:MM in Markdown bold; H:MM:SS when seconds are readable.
**12:00:37**
